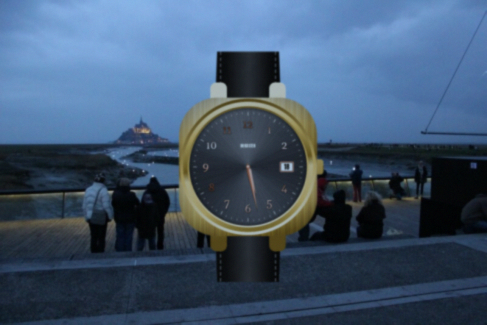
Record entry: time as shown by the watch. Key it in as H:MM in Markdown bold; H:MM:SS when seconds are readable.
**5:28**
